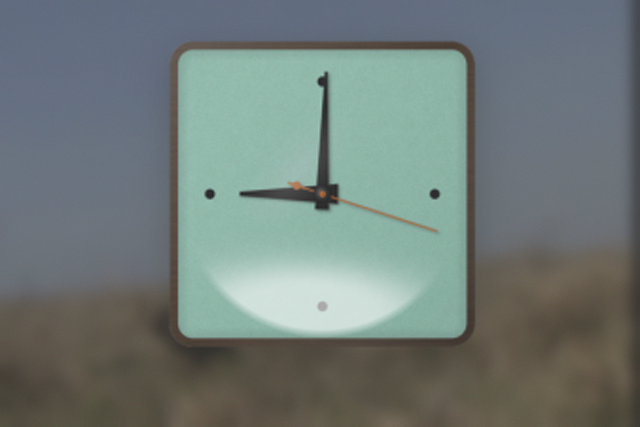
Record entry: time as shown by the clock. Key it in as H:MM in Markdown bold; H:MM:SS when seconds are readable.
**9:00:18**
